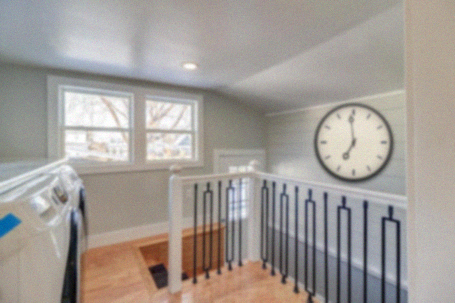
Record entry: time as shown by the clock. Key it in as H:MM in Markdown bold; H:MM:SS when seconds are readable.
**6:59**
